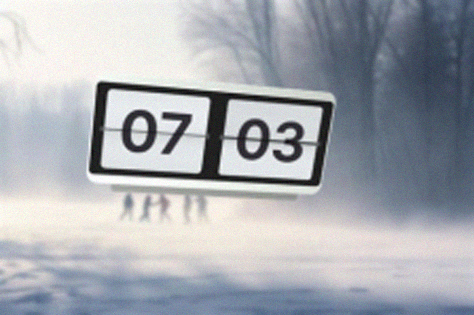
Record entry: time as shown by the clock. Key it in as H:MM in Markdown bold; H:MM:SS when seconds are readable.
**7:03**
